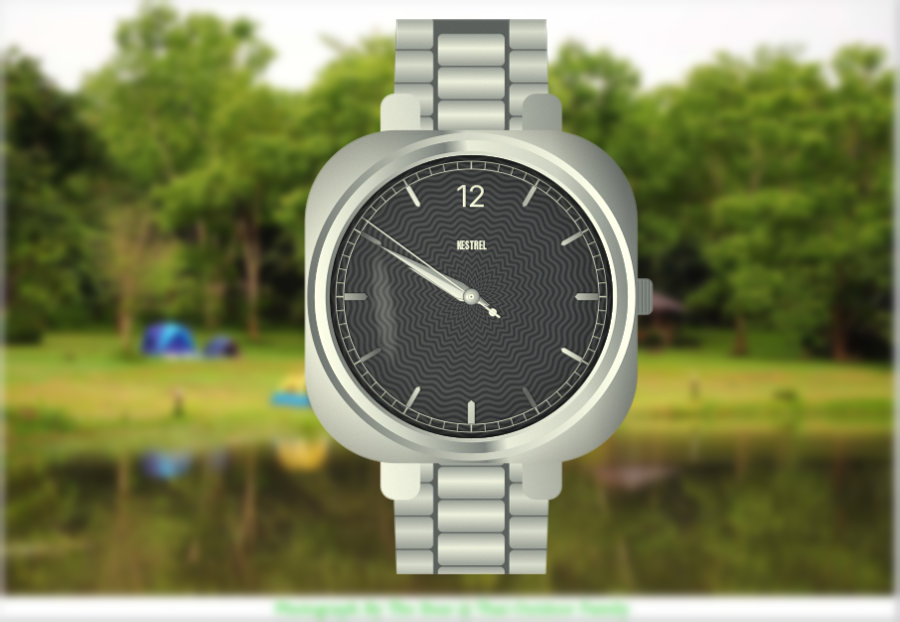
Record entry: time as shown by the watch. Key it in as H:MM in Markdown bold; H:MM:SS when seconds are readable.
**9:49:51**
